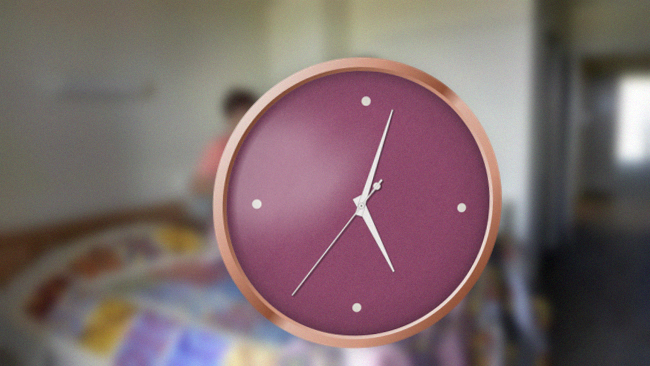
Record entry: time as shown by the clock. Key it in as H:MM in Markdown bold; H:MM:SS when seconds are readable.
**5:02:36**
